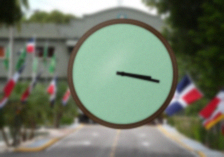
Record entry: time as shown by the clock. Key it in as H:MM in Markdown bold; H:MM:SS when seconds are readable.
**3:17**
